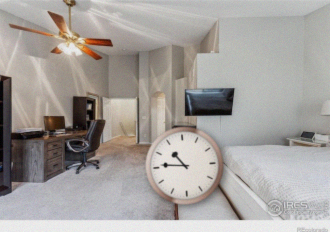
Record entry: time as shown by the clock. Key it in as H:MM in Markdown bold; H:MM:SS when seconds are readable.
**10:46**
